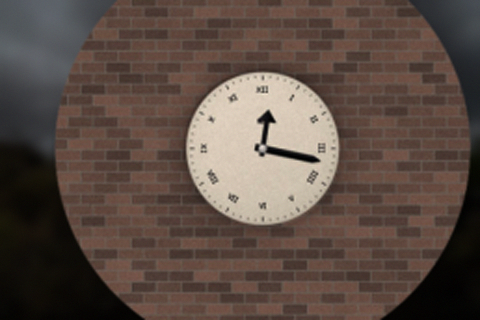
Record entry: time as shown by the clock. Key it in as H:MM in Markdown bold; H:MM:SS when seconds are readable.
**12:17**
